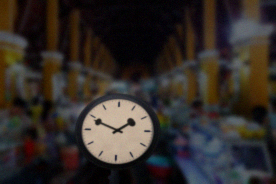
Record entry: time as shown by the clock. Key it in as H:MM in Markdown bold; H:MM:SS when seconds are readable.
**1:49**
